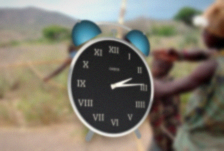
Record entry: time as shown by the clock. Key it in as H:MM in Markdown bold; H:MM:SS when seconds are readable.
**2:14**
